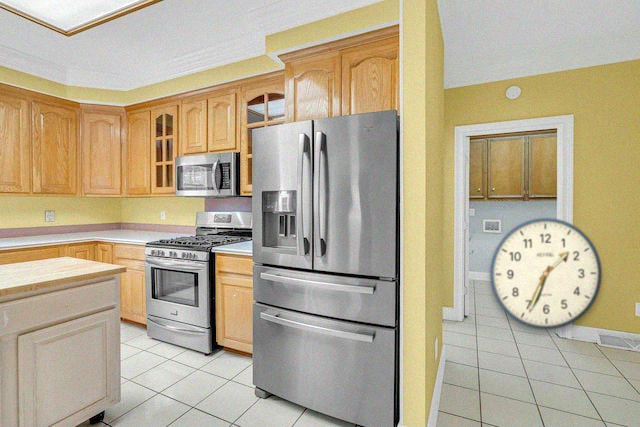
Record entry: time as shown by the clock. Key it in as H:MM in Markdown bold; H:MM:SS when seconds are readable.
**1:34**
